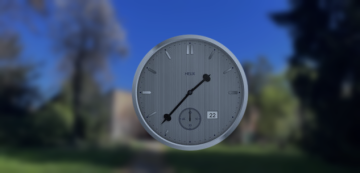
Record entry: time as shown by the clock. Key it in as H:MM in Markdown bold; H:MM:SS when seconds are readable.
**1:37**
